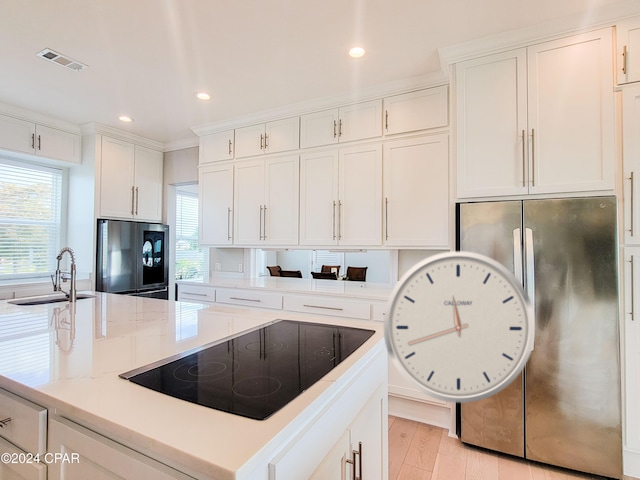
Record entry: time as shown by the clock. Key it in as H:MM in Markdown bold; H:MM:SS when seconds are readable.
**11:42**
